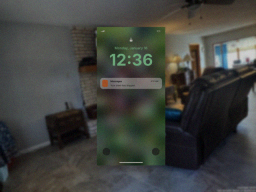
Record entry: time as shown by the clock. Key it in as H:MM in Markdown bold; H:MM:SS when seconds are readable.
**12:36**
